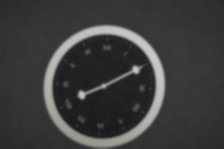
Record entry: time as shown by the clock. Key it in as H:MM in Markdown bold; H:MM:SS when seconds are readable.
**8:10**
